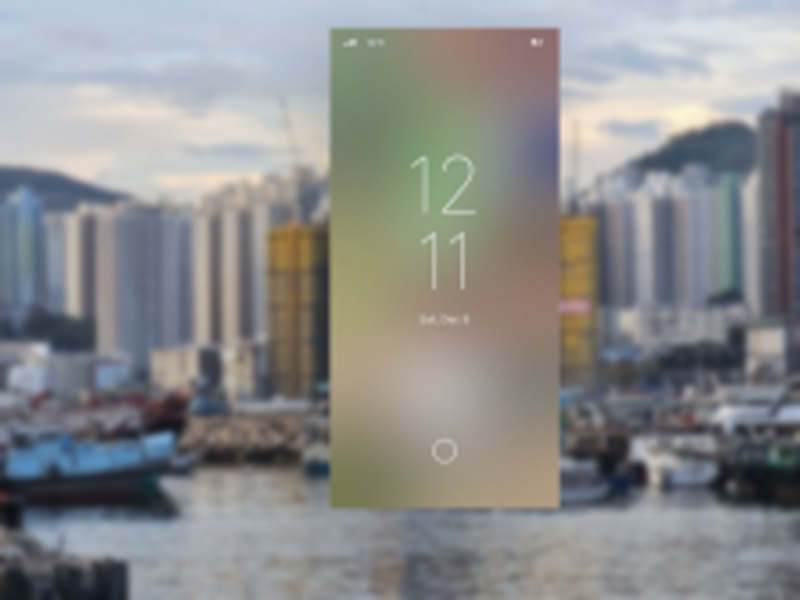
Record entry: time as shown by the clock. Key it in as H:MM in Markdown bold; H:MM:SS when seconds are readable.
**12:11**
